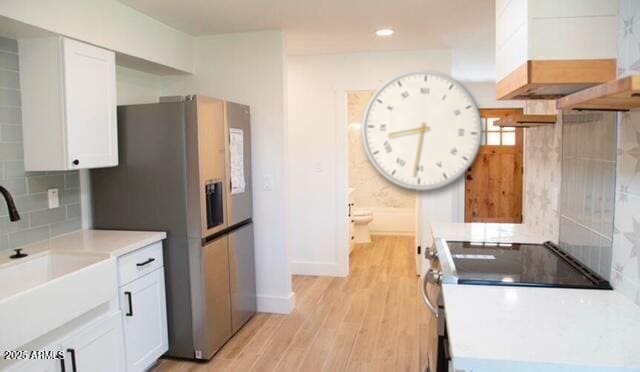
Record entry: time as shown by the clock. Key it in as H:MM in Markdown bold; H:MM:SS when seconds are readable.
**8:31**
